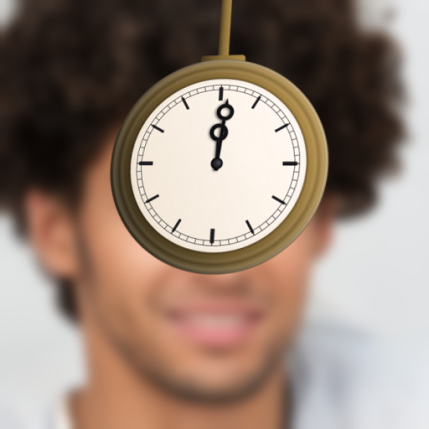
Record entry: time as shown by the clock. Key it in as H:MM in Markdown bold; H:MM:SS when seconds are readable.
**12:01**
